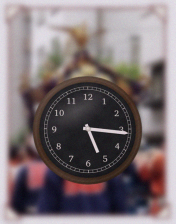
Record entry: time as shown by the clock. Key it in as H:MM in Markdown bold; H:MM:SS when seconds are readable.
**5:16**
